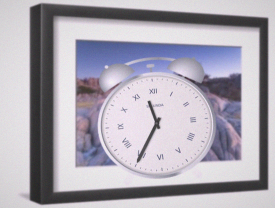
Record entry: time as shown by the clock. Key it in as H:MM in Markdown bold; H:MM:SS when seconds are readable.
**11:35**
